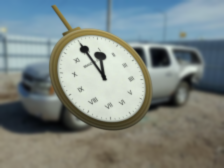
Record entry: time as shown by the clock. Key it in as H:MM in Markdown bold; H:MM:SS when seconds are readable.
**1:00**
